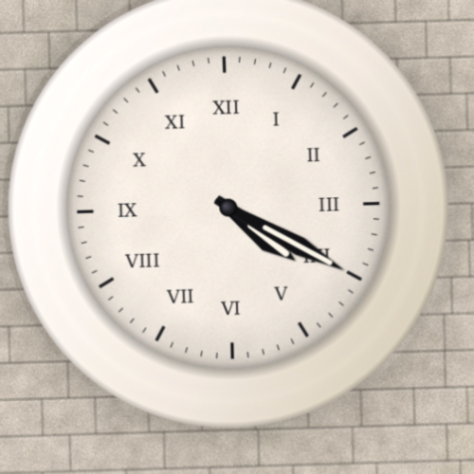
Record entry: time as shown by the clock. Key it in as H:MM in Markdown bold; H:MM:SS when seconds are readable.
**4:20**
